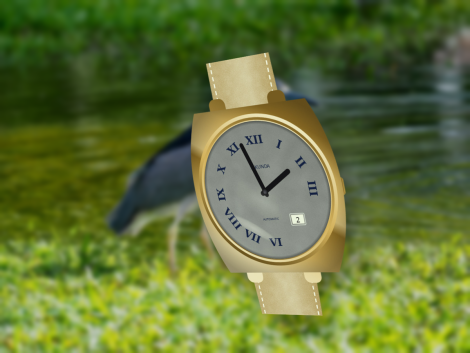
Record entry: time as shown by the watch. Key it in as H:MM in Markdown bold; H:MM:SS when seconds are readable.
**1:57**
